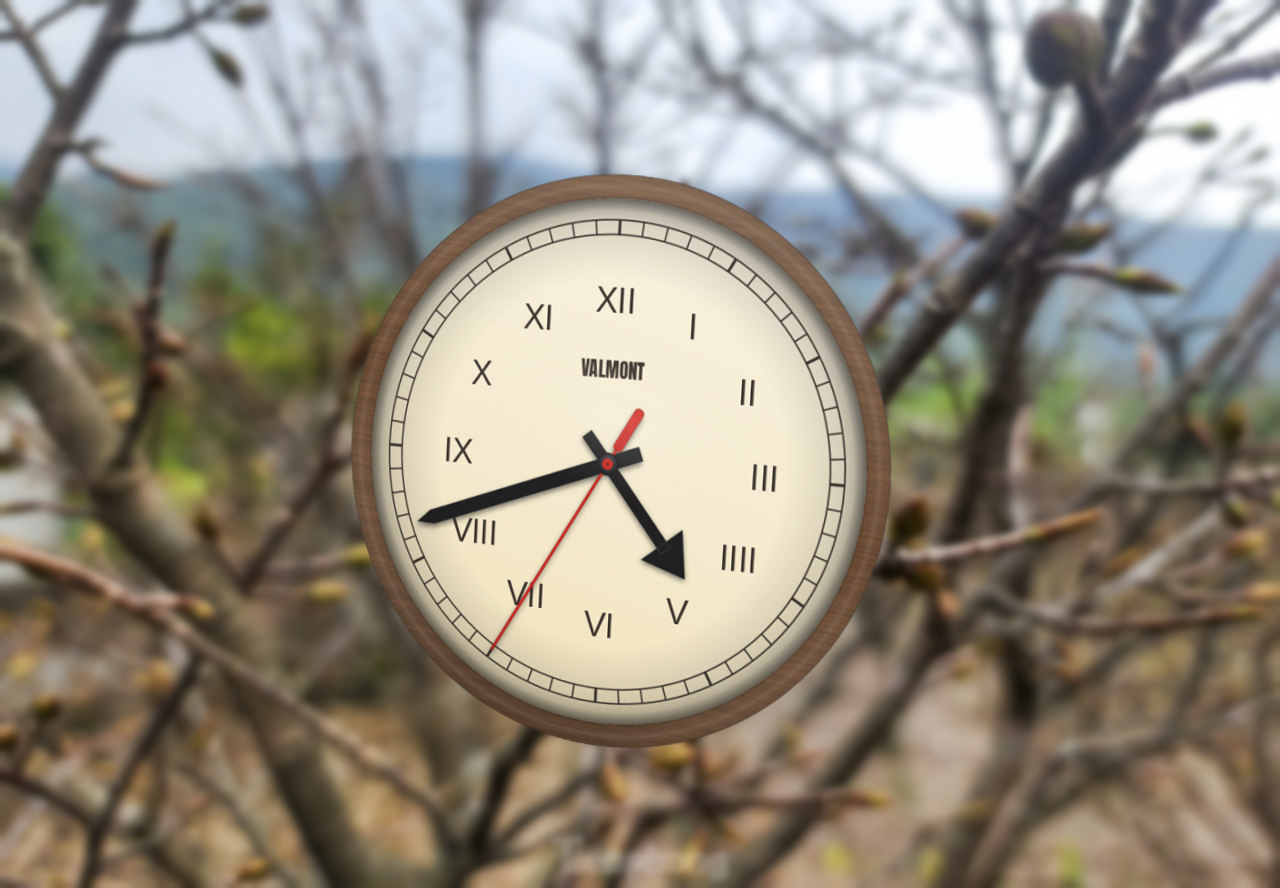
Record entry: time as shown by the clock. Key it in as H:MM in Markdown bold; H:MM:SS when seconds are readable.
**4:41:35**
